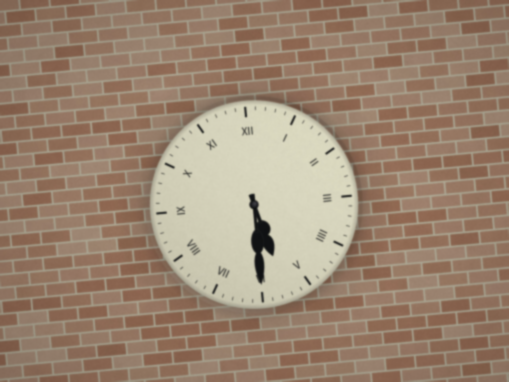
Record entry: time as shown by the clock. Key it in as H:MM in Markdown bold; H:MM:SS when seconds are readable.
**5:30**
